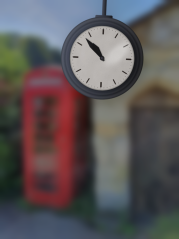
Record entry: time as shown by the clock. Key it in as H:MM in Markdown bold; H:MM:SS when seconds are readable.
**10:53**
